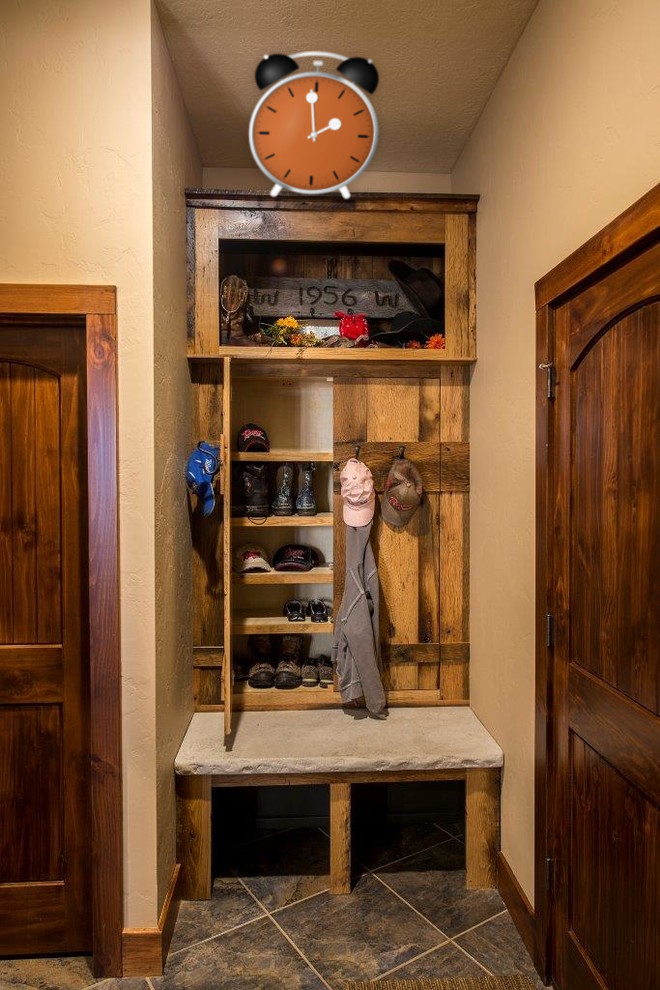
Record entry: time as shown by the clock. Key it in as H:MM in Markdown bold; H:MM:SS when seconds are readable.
**1:59**
